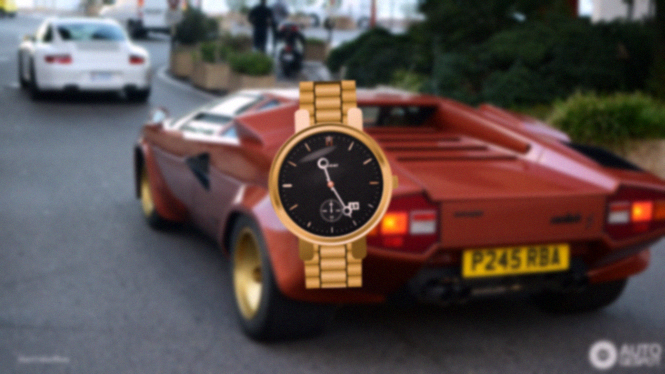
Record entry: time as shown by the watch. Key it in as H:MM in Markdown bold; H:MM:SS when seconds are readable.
**11:25**
